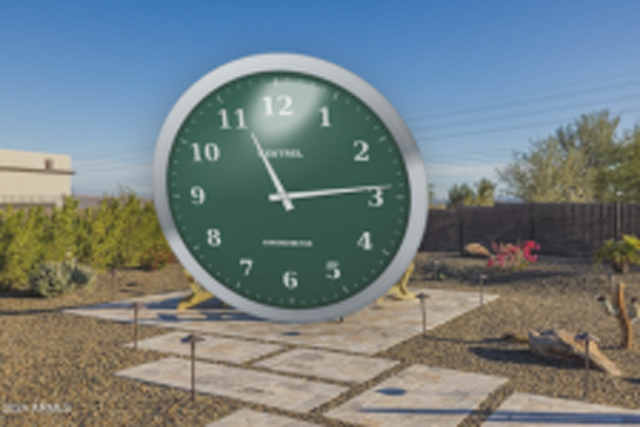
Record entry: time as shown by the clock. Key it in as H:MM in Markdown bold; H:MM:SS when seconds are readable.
**11:14**
